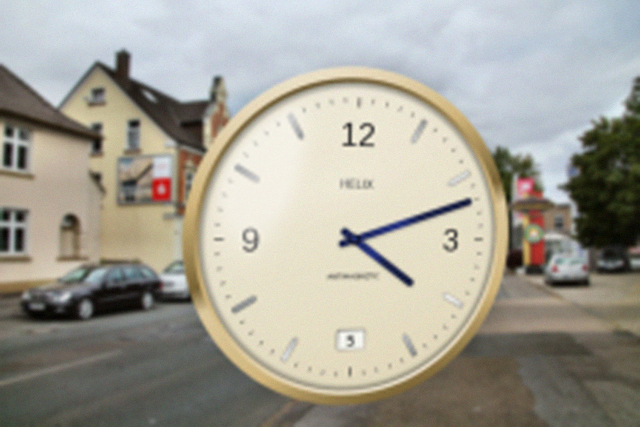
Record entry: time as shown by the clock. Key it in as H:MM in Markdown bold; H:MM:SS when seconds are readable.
**4:12**
